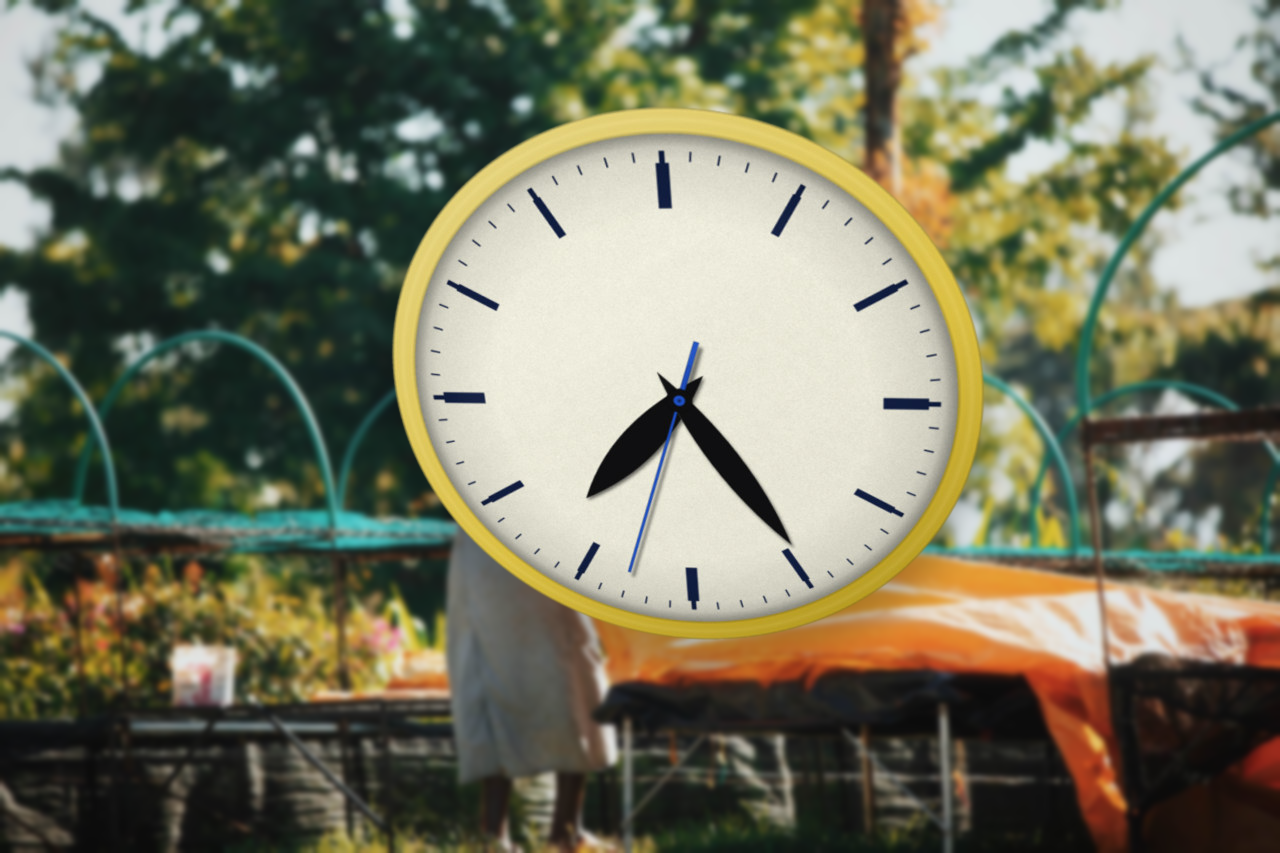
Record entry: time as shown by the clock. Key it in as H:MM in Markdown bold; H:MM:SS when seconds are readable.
**7:24:33**
